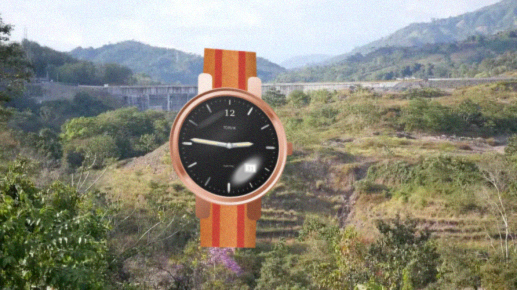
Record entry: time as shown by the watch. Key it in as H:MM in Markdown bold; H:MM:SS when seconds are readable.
**2:46**
